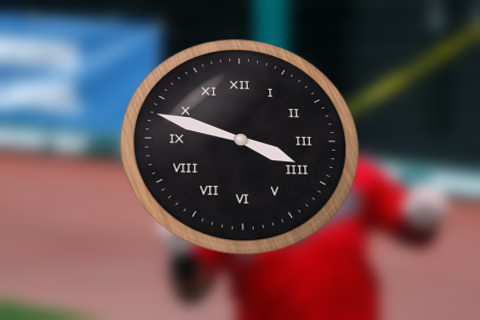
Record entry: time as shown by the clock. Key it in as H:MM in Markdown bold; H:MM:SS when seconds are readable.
**3:48**
